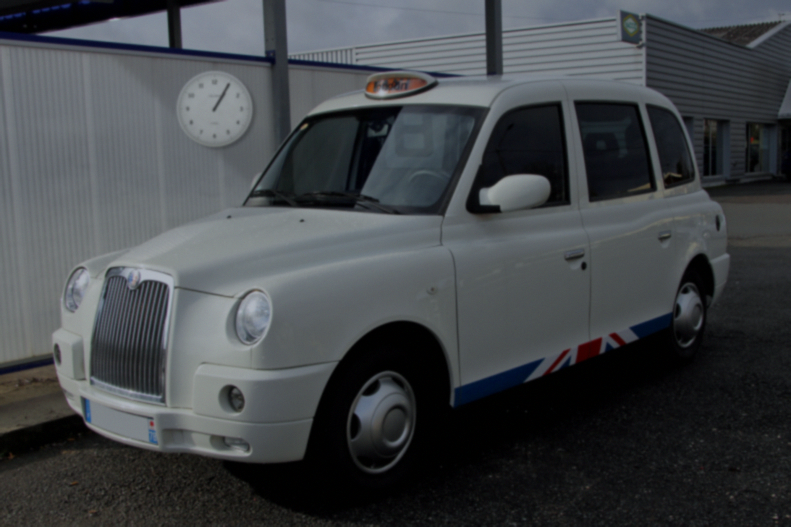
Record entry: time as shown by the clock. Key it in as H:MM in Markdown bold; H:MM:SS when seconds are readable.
**1:05**
